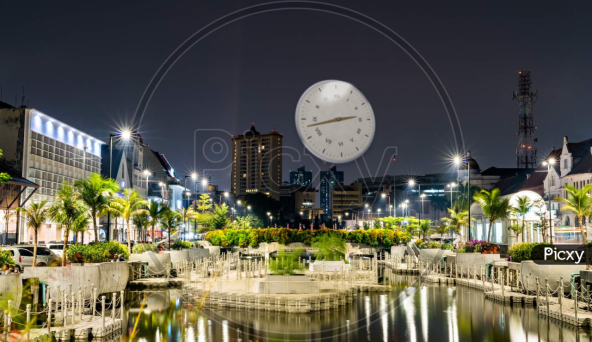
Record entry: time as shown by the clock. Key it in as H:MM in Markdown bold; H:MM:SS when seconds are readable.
**2:43**
